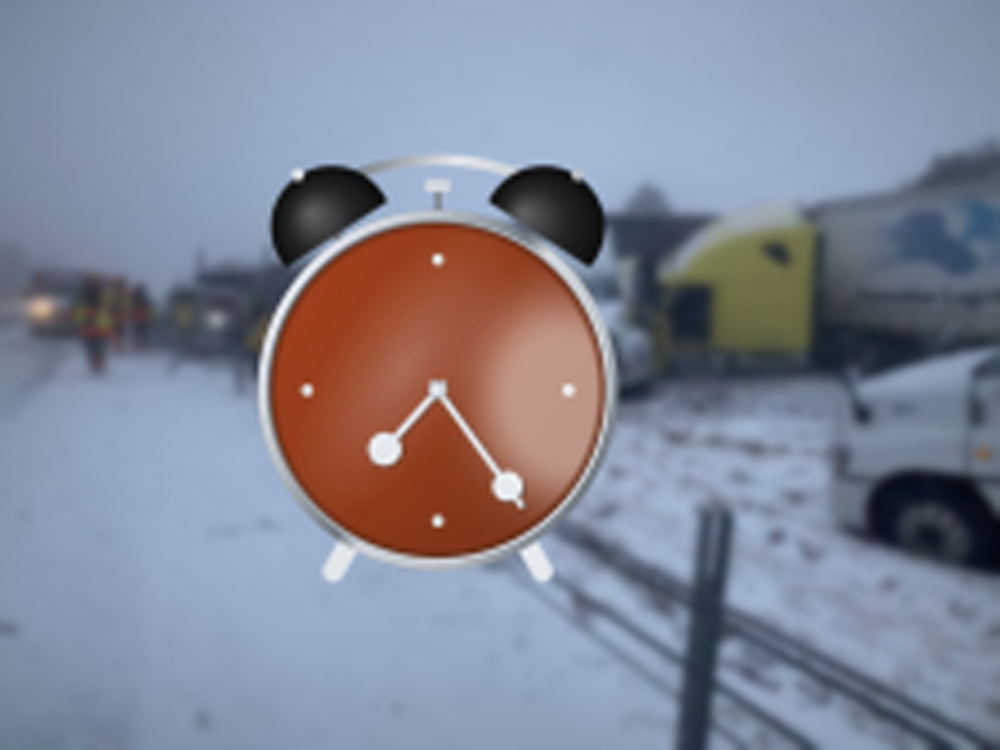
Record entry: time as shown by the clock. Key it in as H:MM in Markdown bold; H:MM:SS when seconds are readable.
**7:24**
